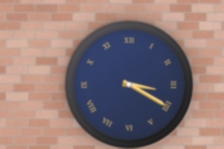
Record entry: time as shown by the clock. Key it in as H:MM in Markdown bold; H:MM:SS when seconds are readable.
**3:20**
